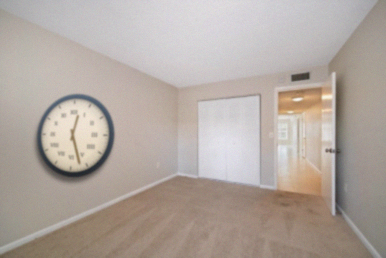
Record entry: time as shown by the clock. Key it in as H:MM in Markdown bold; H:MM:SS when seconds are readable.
**12:27**
